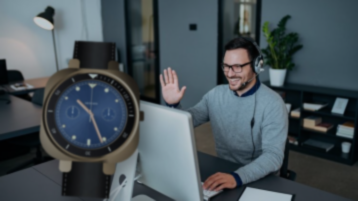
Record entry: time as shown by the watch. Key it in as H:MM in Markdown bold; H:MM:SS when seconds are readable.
**10:26**
